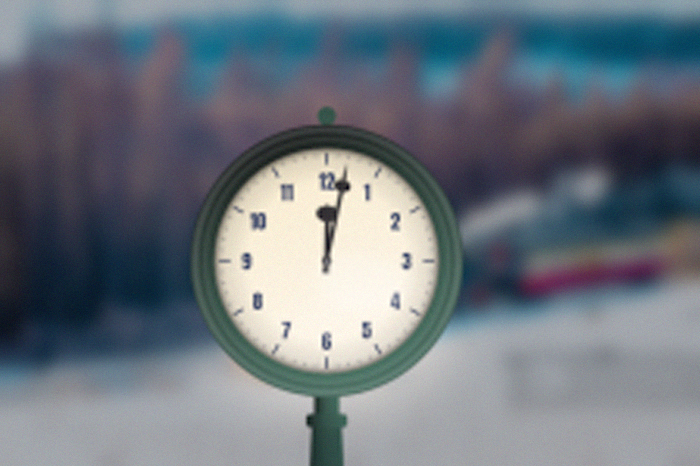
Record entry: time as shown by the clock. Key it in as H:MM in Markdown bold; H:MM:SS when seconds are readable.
**12:02**
